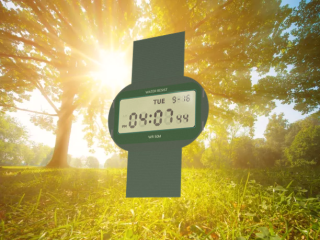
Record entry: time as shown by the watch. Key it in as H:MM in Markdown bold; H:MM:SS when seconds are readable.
**4:07:44**
